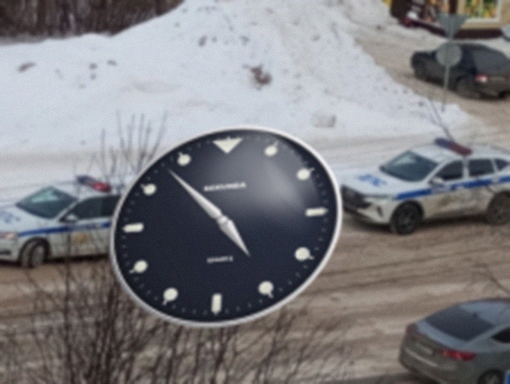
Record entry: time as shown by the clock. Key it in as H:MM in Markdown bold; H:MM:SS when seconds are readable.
**4:53**
